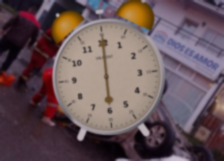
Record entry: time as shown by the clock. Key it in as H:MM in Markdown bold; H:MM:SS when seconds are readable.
**6:00**
